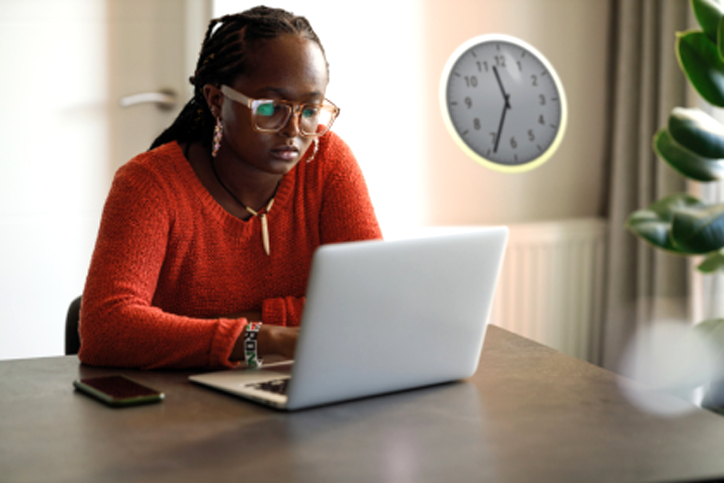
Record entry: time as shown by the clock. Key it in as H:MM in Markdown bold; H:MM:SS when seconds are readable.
**11:34**
